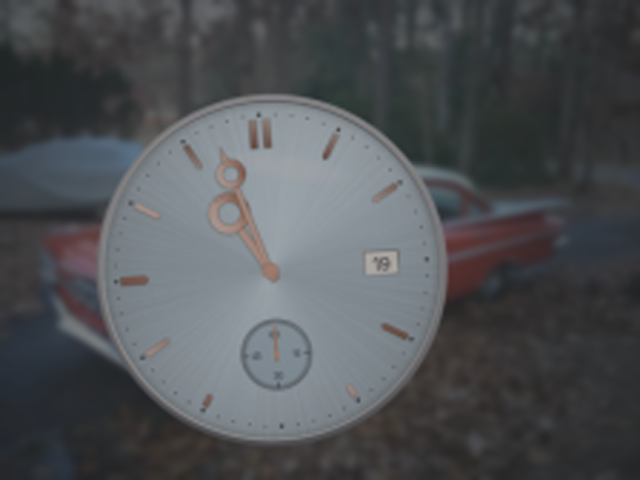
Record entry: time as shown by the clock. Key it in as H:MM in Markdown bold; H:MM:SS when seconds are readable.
**10:57**
